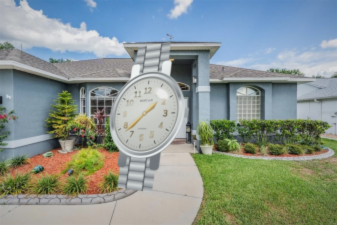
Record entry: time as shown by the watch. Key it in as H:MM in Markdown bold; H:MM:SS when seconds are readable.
**1:38**
